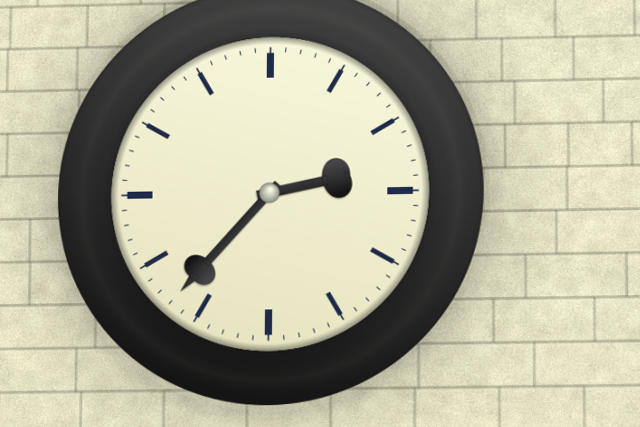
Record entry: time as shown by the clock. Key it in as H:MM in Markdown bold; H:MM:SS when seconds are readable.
**2:37**
